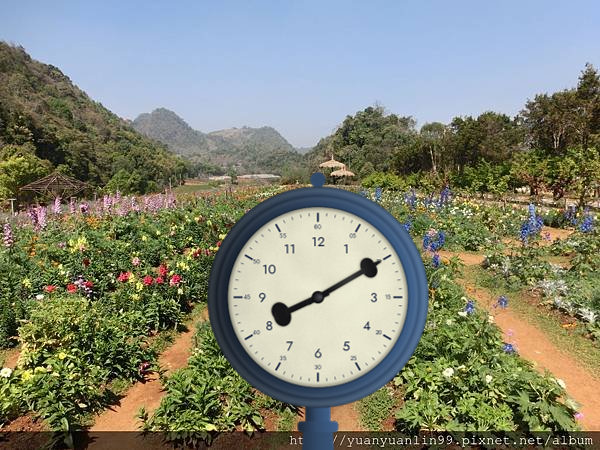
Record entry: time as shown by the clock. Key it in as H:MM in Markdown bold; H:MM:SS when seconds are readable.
**8:10**
